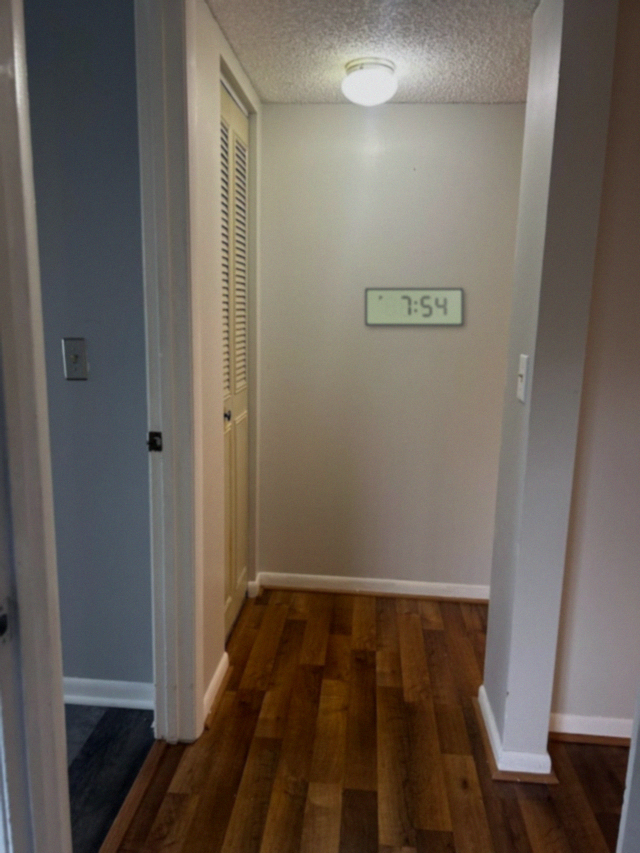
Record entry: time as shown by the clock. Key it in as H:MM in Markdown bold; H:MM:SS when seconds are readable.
**7:54**
